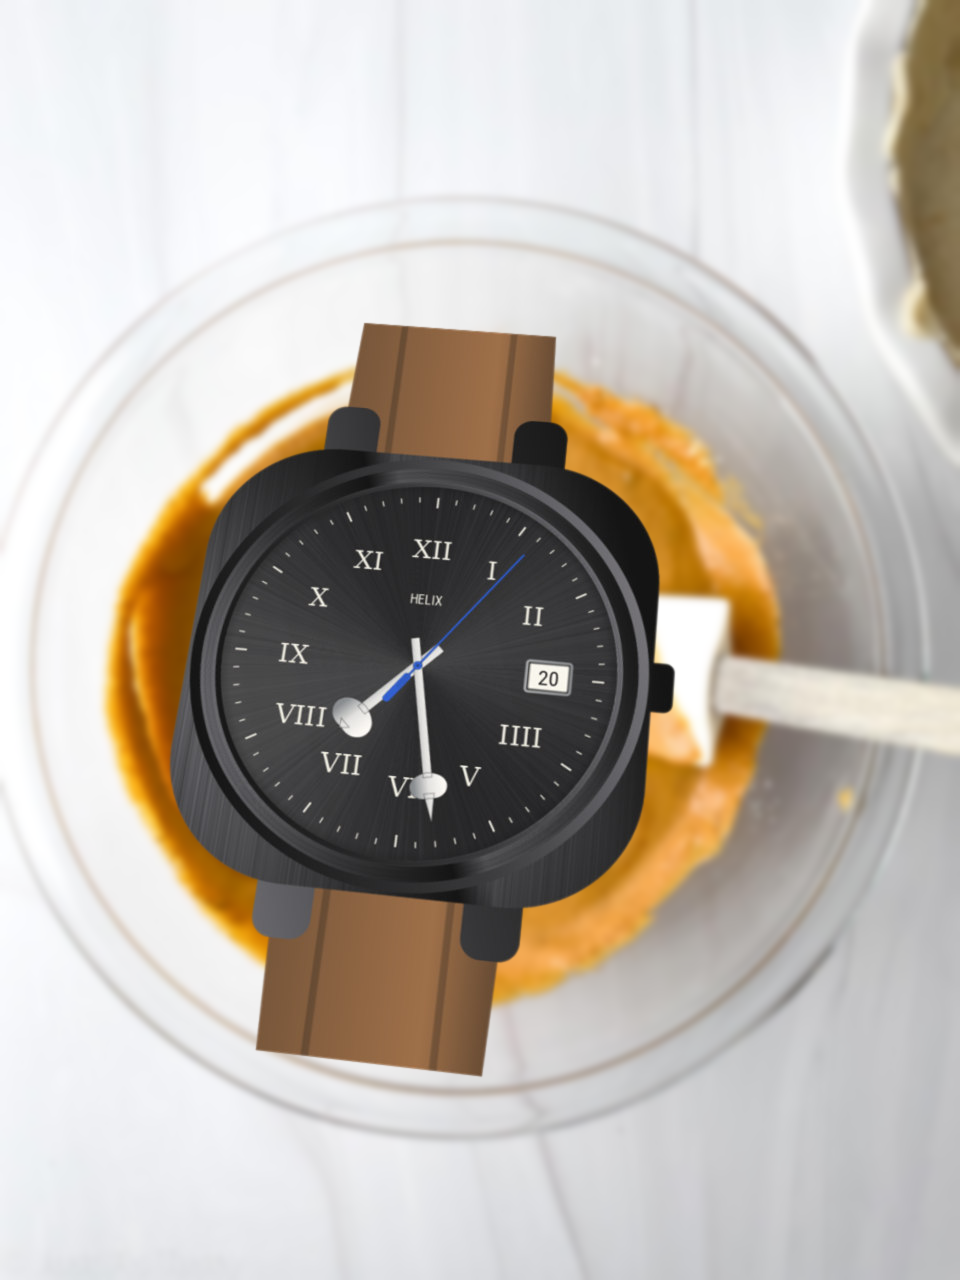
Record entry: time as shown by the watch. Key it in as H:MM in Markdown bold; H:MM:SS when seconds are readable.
**7:28:06**
